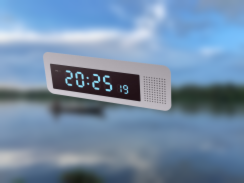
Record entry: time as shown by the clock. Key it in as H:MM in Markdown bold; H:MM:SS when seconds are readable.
**20:25:19**
